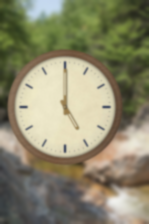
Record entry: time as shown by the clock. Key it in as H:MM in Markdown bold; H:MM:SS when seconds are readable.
**5:00**
